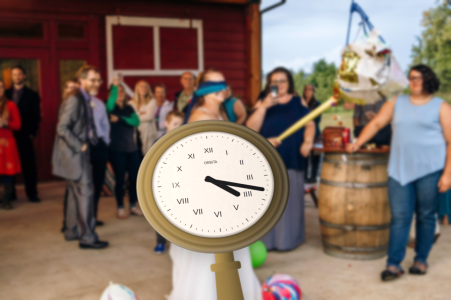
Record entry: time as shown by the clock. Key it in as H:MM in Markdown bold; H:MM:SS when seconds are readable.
**4:18**
